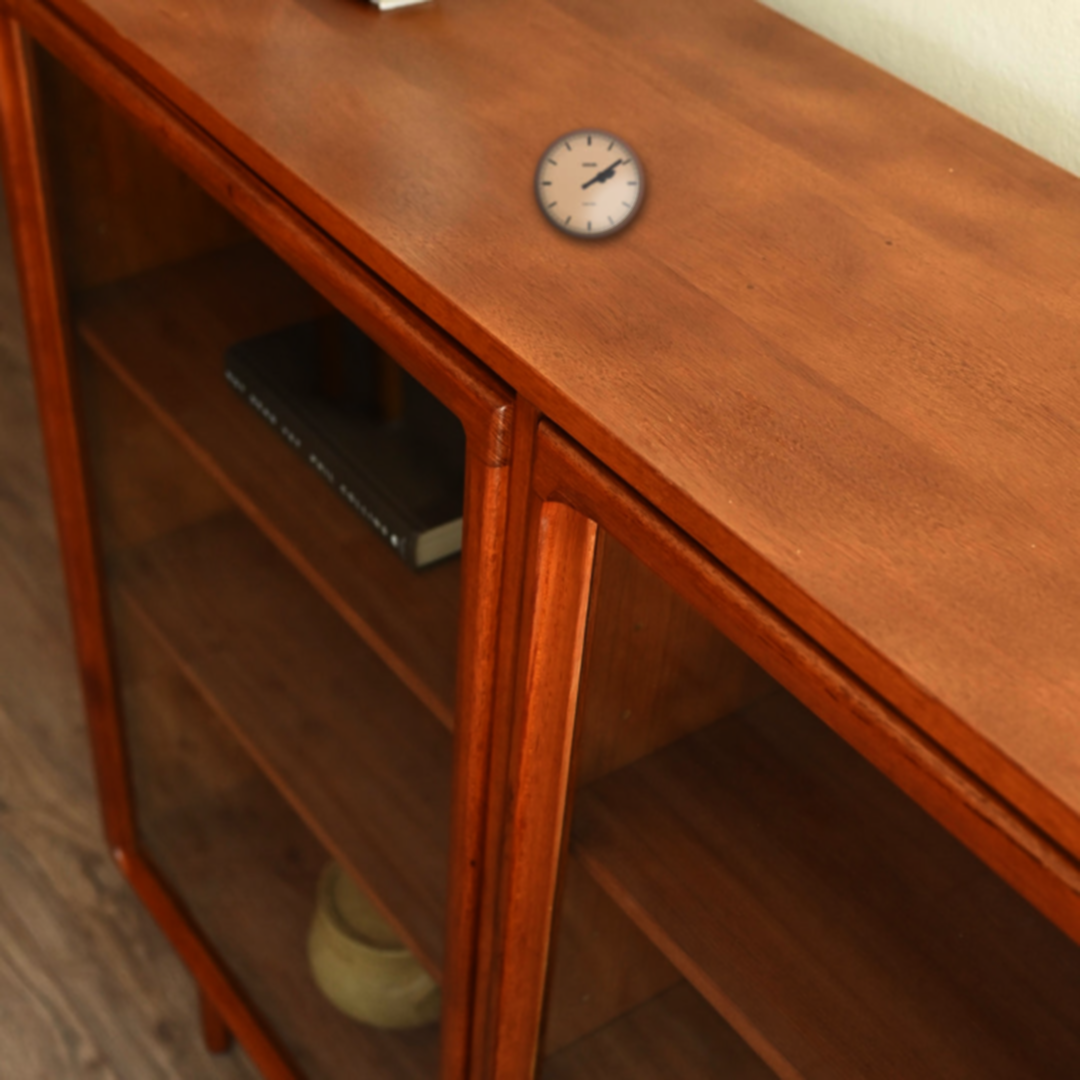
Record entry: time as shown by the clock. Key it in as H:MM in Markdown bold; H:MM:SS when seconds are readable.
**2:09**
